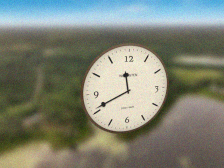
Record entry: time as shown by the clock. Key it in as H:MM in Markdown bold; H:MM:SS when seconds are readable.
**11:41**
